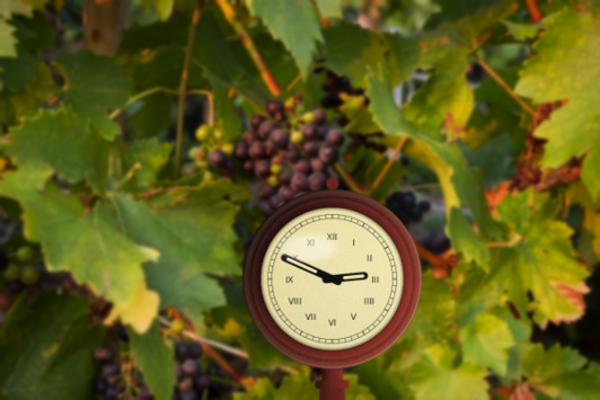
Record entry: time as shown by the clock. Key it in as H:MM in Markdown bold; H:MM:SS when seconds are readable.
**2:49**
